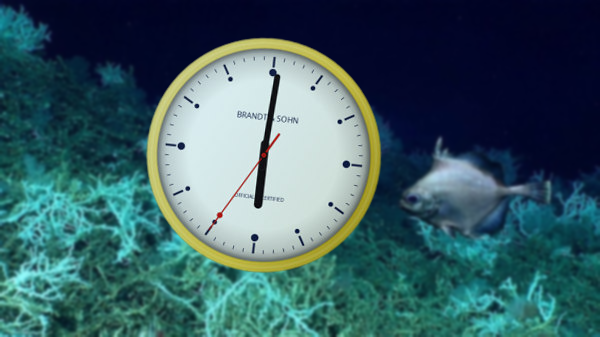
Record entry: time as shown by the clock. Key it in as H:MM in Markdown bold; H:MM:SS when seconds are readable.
**6:00:35**
